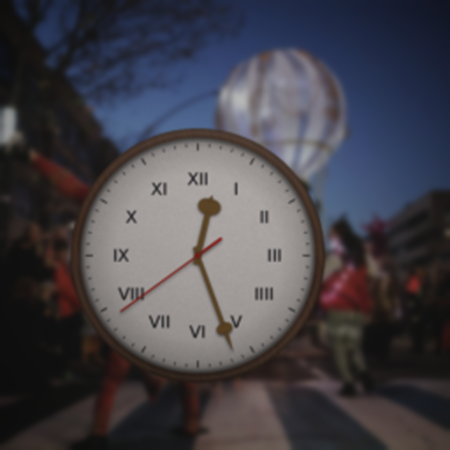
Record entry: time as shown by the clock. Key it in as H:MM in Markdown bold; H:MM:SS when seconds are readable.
**12:26:39**
